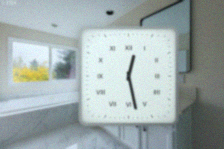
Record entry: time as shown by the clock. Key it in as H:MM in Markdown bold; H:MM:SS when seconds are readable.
**12:28**
